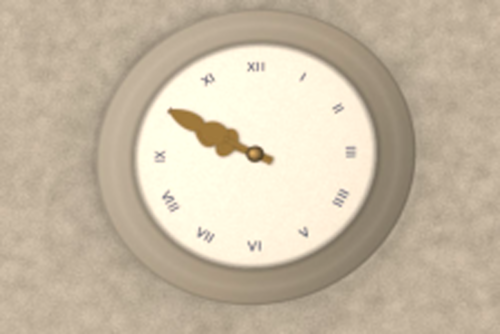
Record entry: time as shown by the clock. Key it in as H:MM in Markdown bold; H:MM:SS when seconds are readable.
**9:50**
